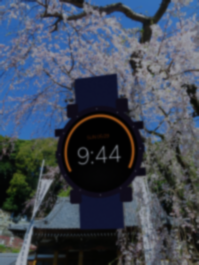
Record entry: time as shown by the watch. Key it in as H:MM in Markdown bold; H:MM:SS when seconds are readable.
**9:44**
